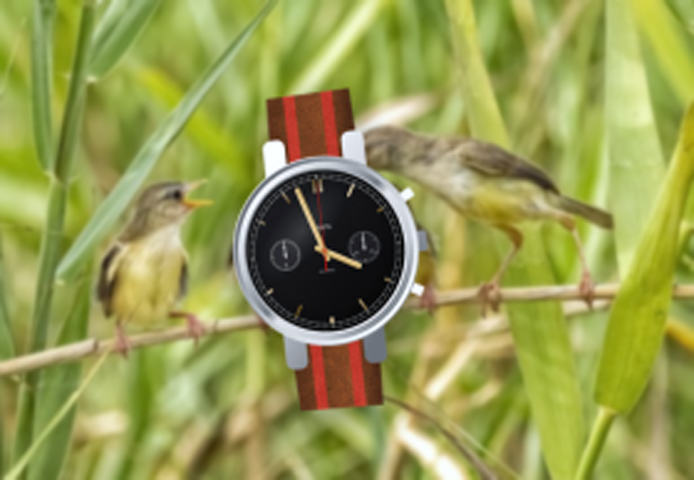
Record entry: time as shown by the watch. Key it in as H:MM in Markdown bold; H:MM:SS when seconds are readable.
**3:57**
